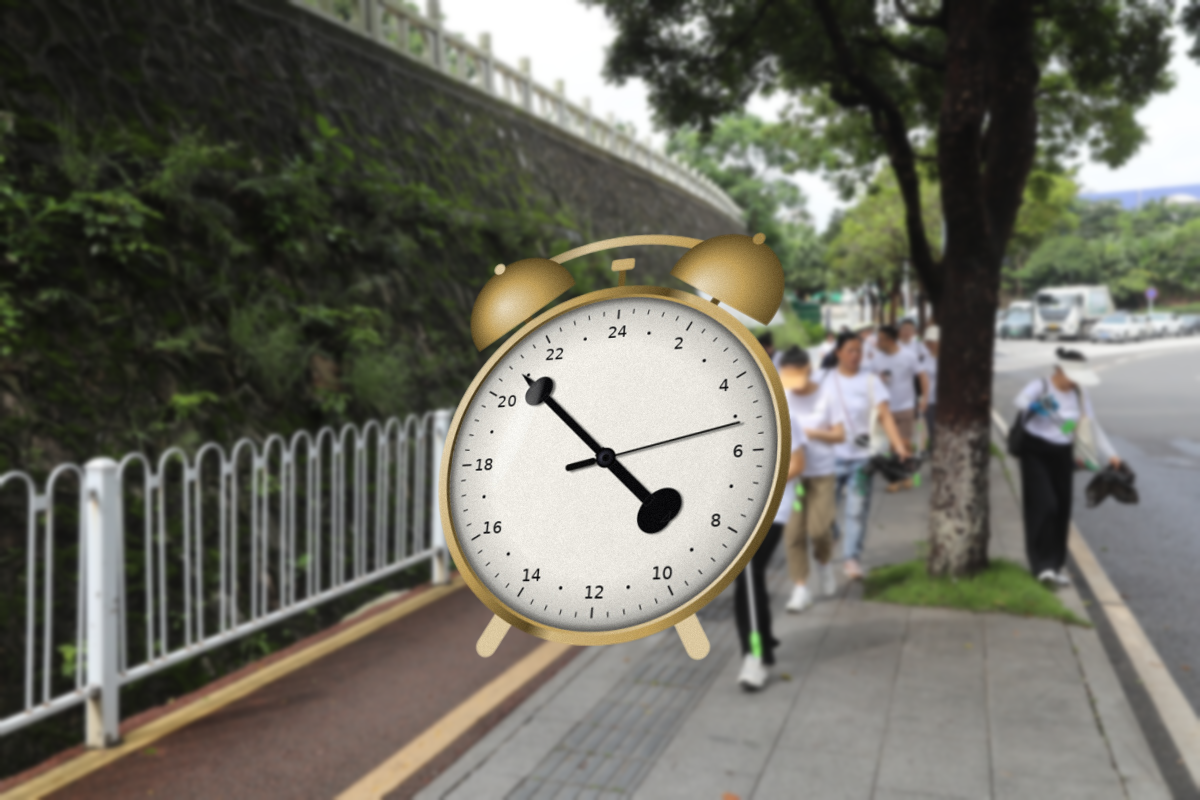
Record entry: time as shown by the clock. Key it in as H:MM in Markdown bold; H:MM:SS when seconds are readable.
**8:52:13**
